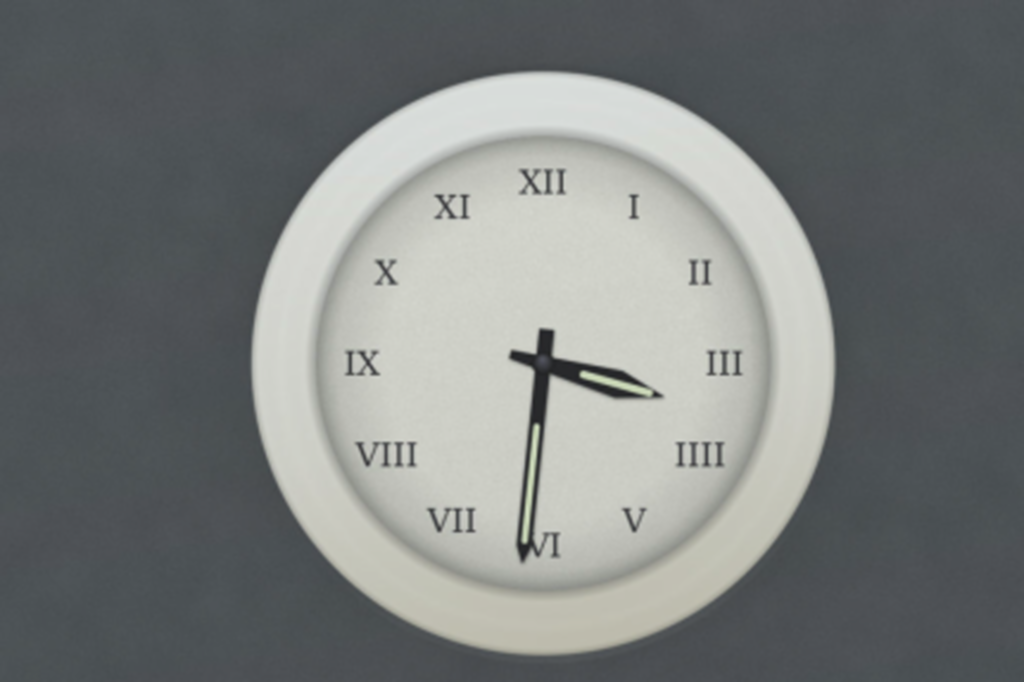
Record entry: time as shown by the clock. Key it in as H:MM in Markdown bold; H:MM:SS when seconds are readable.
**3:31**
